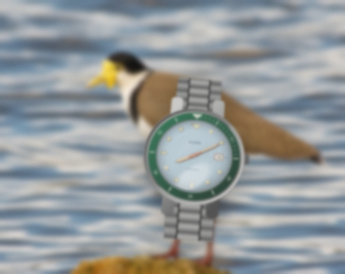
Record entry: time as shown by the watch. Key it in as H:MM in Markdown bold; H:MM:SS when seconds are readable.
**8:10**
